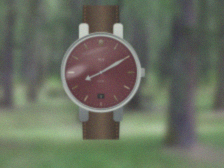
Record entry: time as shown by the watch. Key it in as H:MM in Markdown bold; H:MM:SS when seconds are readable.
**8:10**
